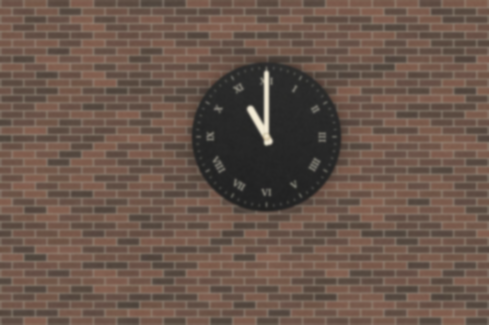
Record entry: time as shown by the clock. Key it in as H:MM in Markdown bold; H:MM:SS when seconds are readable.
**11:00**
